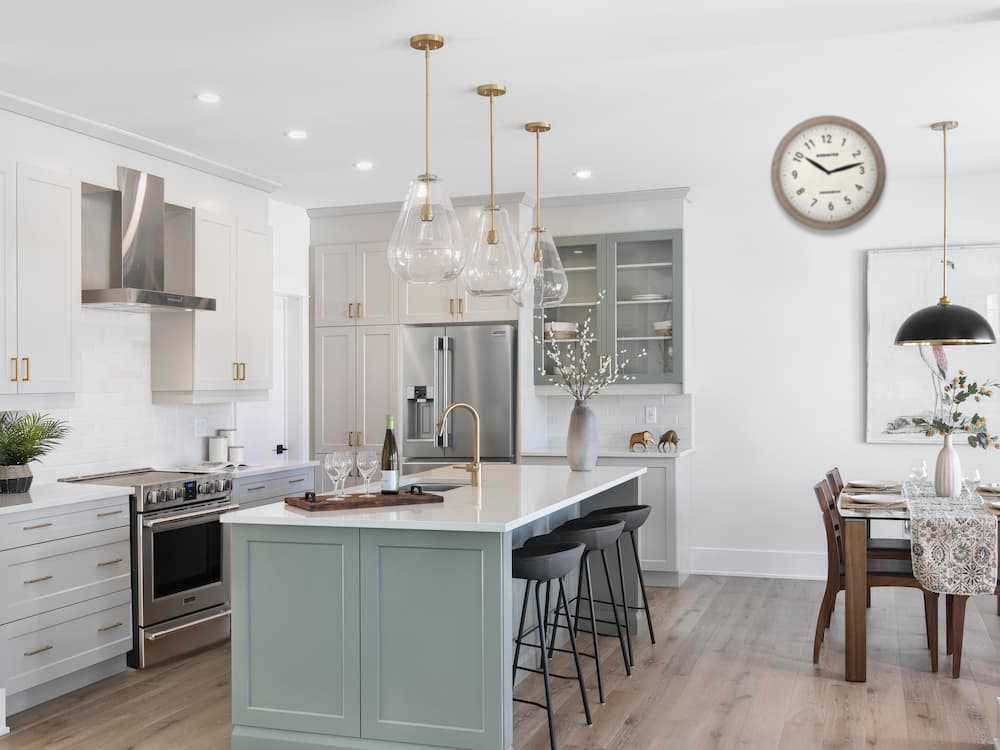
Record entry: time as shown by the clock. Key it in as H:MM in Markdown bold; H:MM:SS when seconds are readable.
**10:13**
